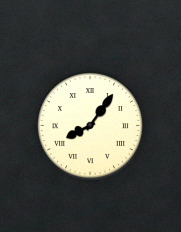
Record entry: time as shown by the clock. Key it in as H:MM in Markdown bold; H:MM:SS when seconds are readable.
**8:06**
